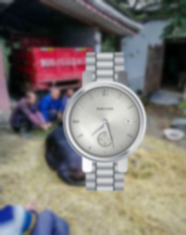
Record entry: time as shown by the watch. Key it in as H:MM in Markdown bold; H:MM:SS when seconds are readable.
**7:27**
